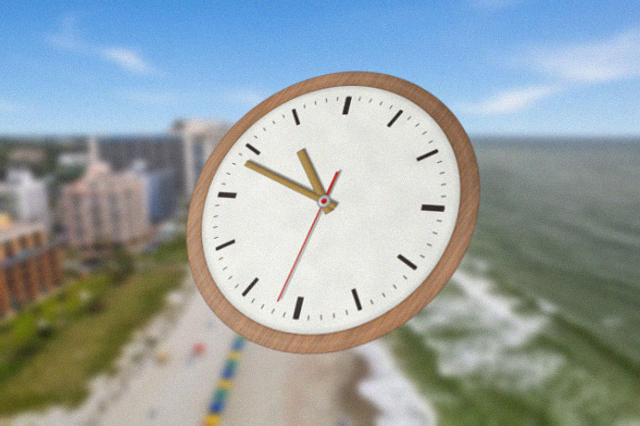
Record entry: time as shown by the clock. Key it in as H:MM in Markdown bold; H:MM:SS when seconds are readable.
**10:48:32**
